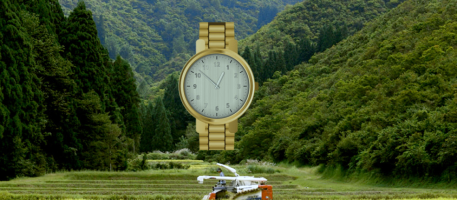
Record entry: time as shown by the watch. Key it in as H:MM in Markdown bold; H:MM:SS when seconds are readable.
**12:52**
